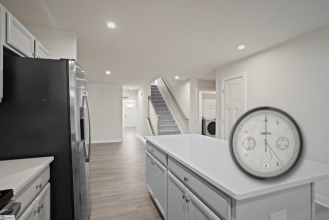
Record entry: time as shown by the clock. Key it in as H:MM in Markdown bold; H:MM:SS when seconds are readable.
**5:24**
